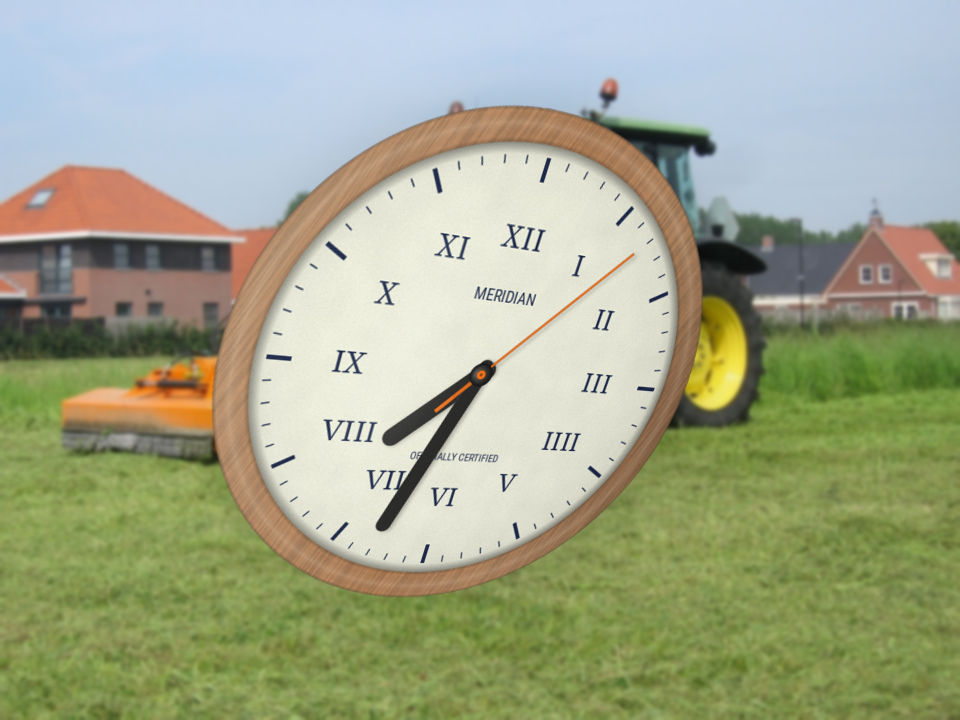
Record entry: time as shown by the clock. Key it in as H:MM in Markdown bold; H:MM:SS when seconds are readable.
**7:33:07**
